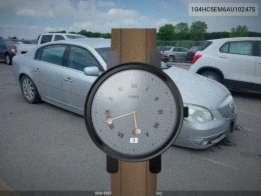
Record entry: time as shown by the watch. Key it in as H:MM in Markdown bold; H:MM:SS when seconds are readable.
**5:42**
